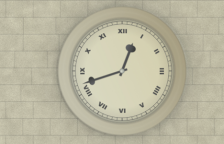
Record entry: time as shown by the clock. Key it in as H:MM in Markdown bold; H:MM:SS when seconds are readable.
**12:42**
